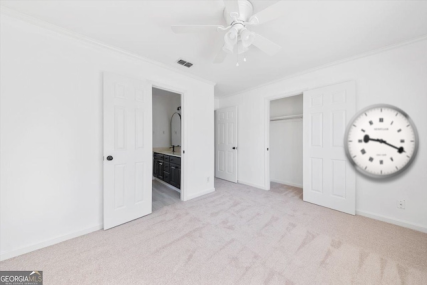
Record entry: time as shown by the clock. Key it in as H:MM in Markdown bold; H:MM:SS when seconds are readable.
**9:19**
